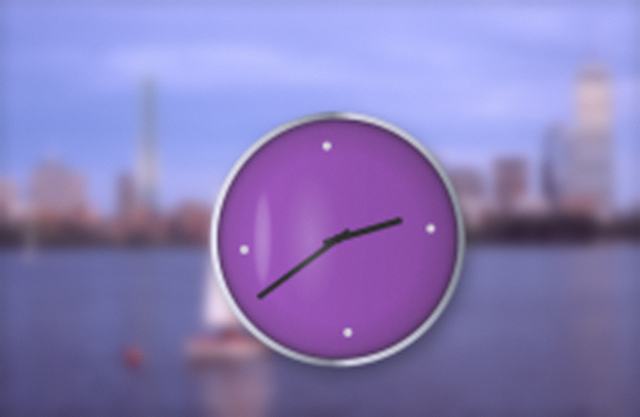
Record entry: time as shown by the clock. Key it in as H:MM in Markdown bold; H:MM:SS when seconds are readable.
**2:40**
